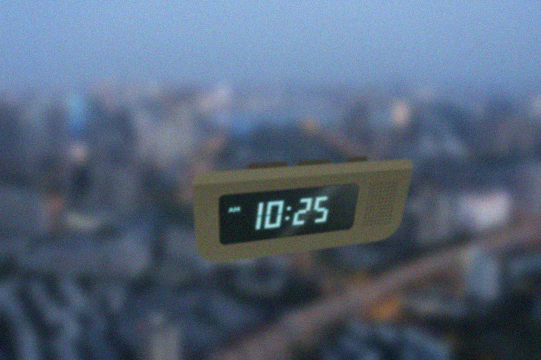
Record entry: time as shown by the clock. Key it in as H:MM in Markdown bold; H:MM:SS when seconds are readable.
**10:25**
